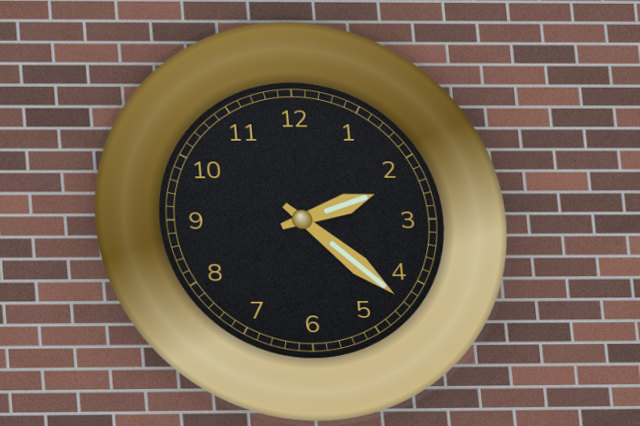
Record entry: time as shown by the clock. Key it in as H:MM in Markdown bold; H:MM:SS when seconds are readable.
**2:22**
